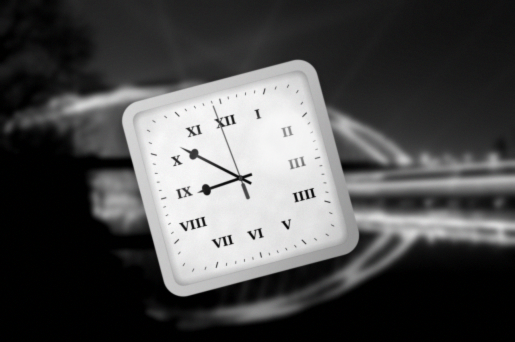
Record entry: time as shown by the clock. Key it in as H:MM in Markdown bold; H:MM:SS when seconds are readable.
**8:51:59**
